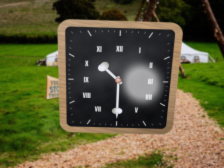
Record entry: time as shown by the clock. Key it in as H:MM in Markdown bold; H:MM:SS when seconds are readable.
**10:30**
